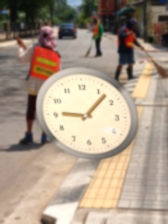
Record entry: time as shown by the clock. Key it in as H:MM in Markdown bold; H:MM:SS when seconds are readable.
**9:07**
